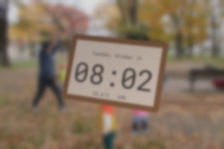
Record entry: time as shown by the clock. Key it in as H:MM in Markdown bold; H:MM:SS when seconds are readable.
**8:02**
